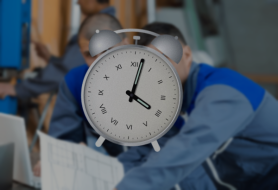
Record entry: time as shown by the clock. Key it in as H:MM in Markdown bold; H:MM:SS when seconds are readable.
**4:02**
